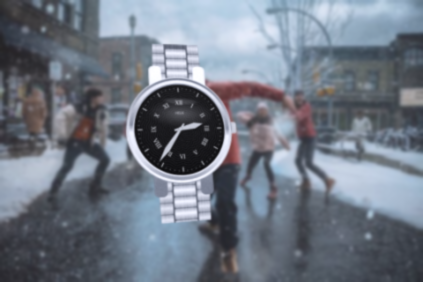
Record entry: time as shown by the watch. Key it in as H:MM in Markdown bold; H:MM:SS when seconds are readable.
**2:36**
